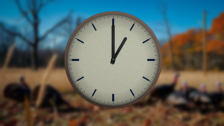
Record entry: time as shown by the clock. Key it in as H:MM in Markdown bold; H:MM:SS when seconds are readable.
**1:00**
